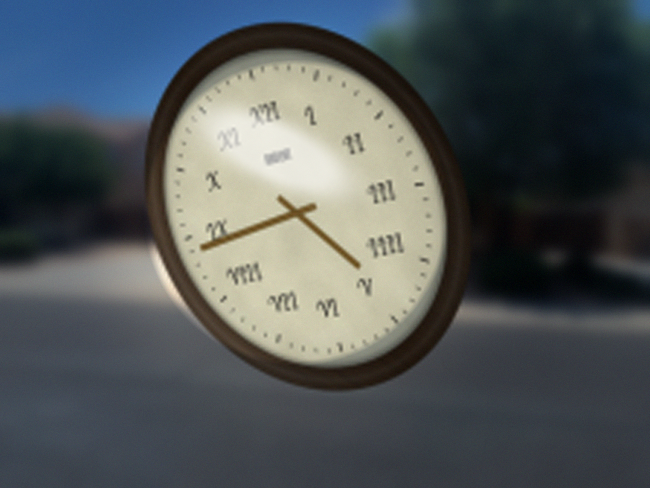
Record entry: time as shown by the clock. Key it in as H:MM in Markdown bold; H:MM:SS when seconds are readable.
**4:44**
